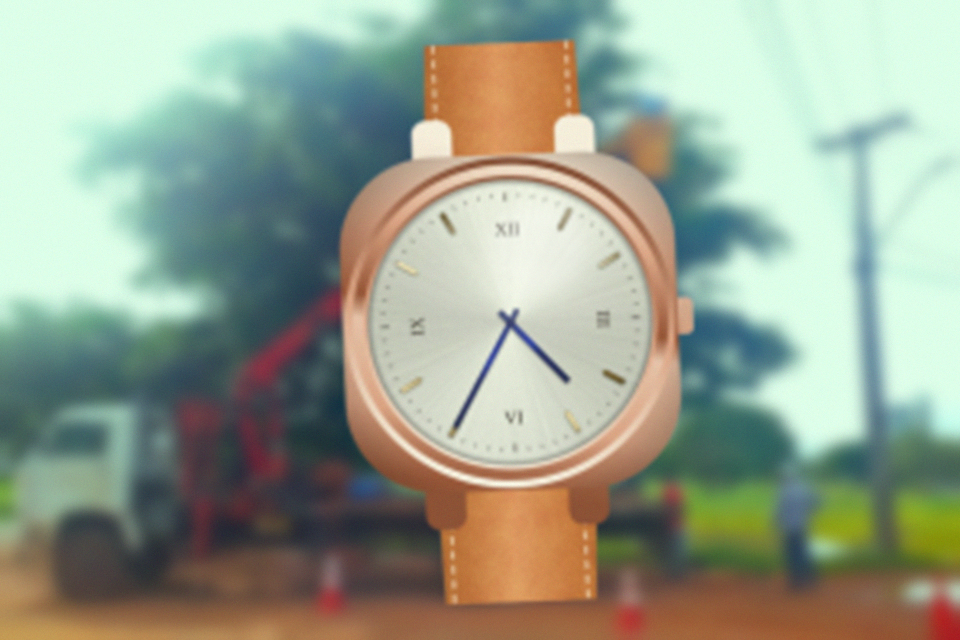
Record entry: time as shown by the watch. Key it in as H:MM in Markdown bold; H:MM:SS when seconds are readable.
**4:35**
